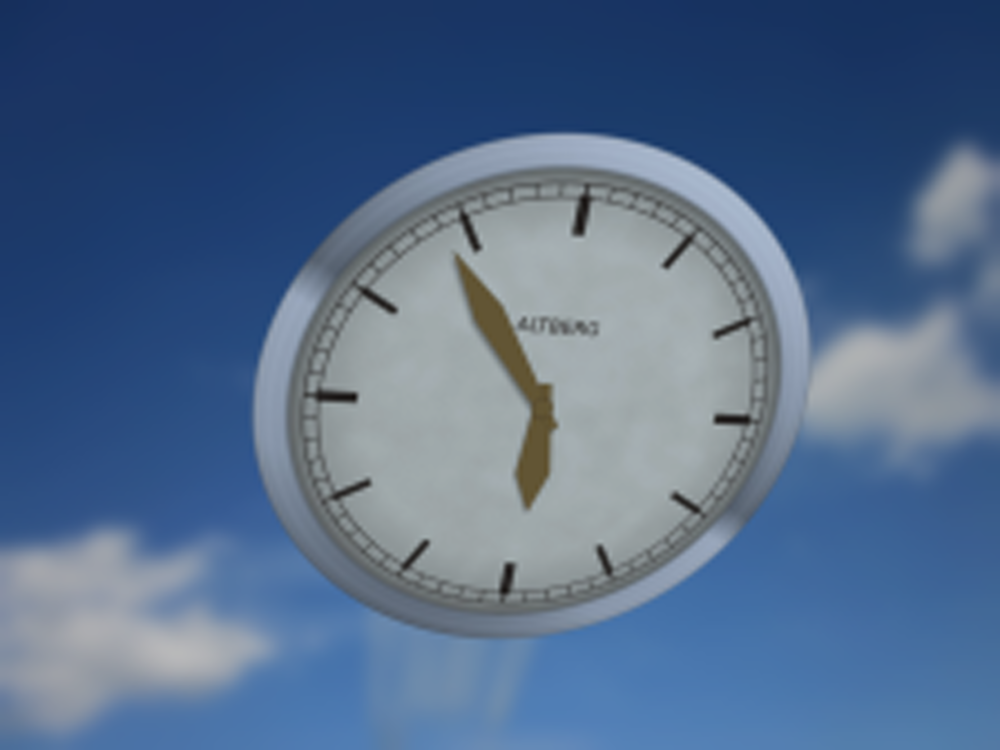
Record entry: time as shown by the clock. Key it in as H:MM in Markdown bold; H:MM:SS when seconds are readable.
**5:54**
